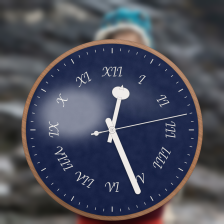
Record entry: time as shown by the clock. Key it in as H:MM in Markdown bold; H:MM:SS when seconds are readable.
**12:26:13**
